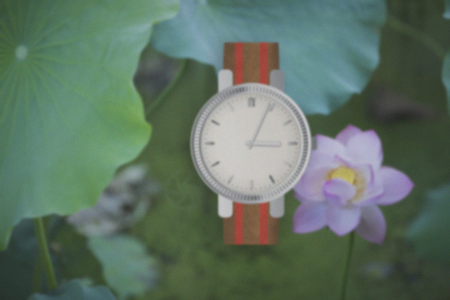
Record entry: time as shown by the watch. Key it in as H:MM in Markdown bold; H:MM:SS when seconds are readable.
**3:04**
